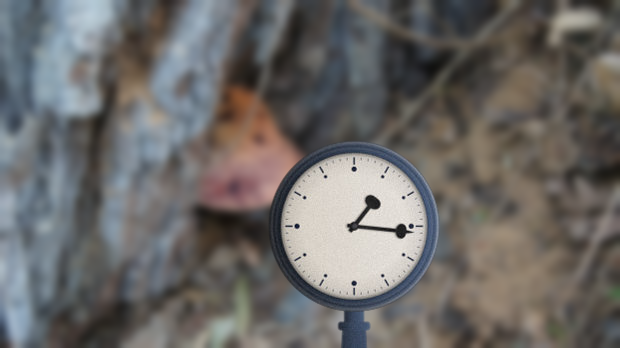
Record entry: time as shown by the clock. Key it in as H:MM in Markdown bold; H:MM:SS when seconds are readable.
**1:16**
